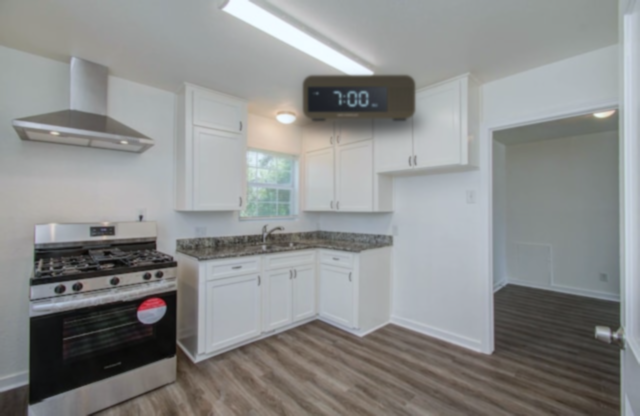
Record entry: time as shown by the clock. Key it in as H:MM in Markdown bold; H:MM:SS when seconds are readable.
**7:00**
